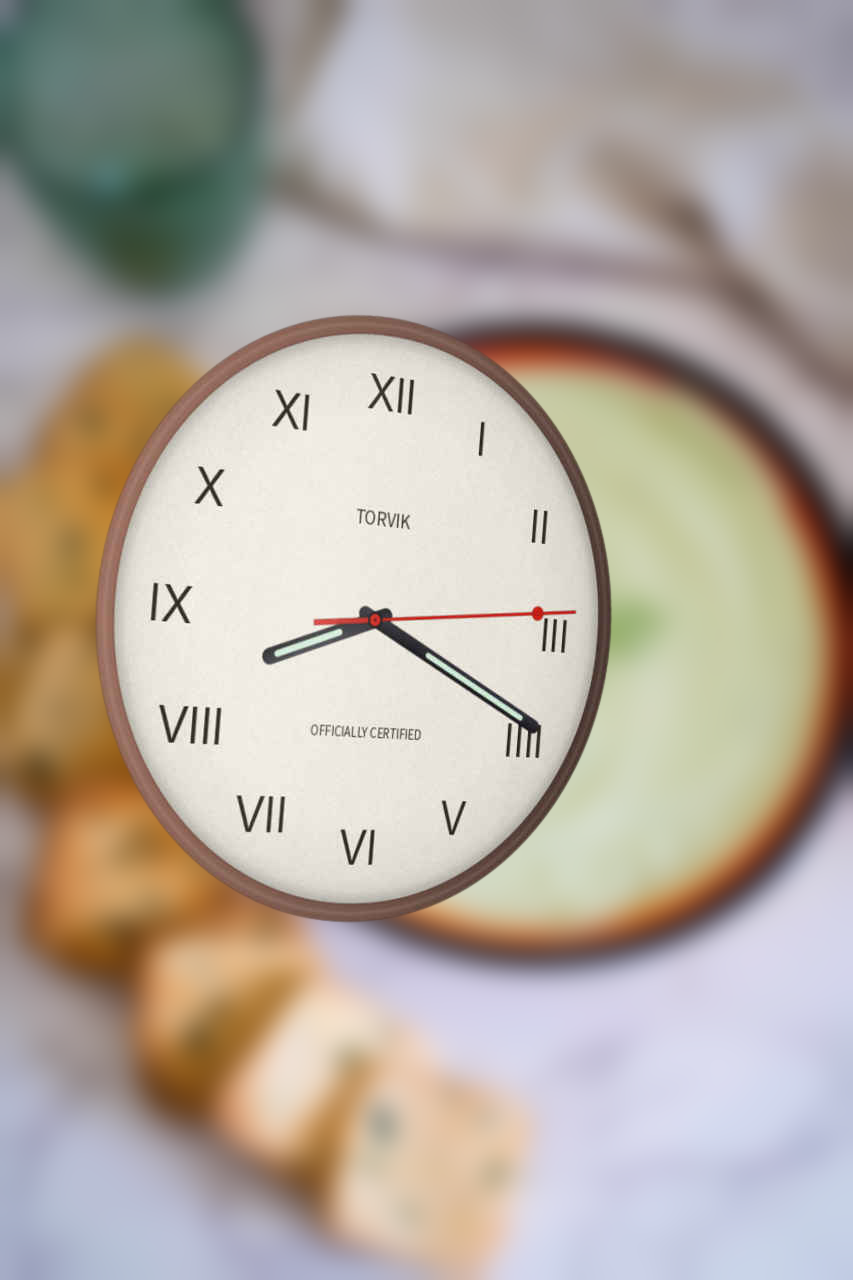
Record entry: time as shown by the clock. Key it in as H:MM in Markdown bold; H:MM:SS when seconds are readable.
**8:19:14**
